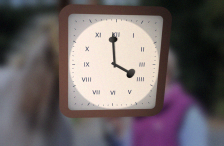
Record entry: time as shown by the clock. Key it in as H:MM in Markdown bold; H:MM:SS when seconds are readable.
**3:59**
